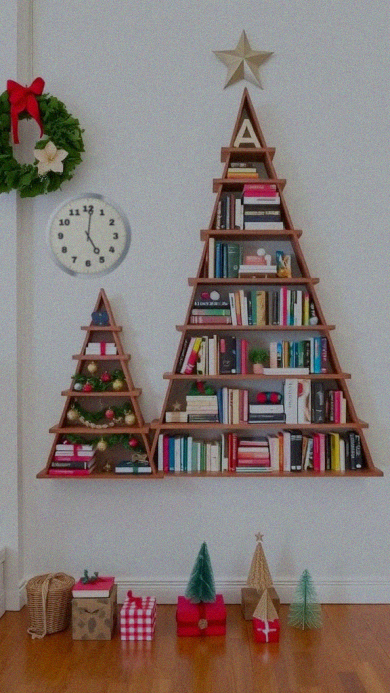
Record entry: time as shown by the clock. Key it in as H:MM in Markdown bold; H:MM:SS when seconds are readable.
**5:01**
